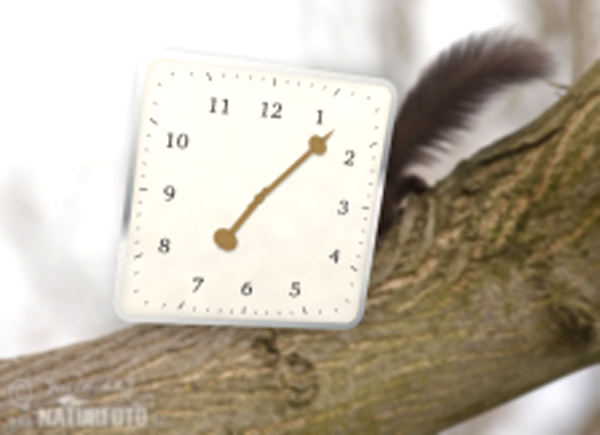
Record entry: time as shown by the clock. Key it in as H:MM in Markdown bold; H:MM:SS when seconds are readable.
**7:07**
